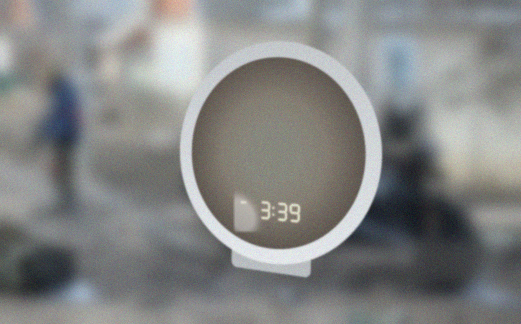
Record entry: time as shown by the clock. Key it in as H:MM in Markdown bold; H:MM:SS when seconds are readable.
**3:39**
